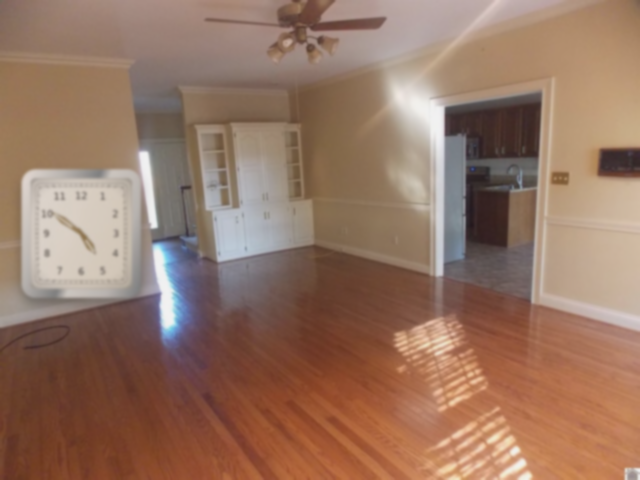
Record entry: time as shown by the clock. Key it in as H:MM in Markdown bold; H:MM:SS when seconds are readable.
**4:51**
